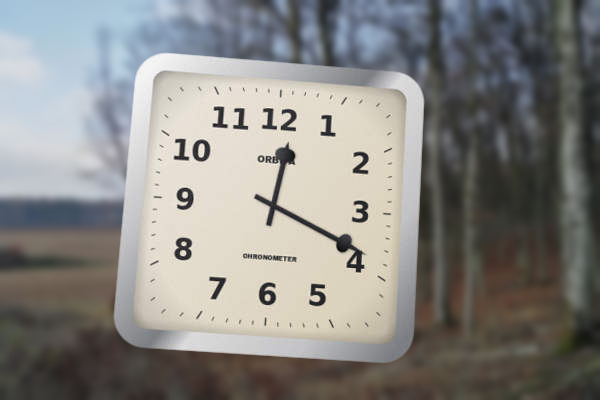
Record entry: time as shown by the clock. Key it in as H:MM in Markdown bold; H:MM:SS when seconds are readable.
**12:19**
